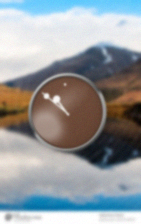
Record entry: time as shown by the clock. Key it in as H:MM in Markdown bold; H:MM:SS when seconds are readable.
**10:52**
